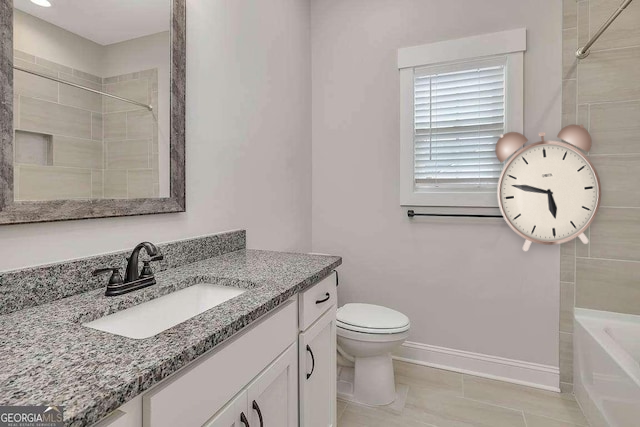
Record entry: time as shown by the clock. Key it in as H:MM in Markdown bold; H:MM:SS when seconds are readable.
**5:48**
